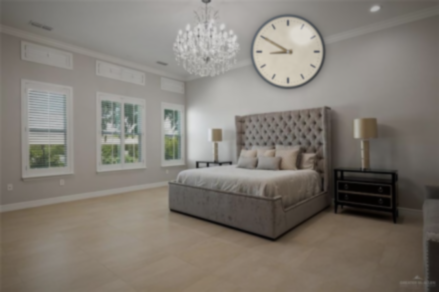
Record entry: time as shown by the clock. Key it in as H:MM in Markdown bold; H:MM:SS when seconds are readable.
**8:50**
